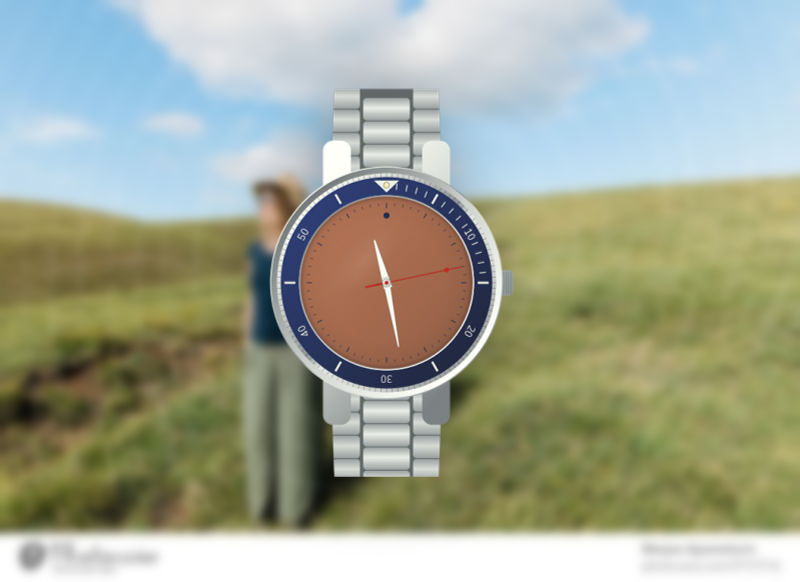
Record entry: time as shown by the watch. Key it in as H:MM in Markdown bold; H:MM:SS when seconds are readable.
**11:28:13**
